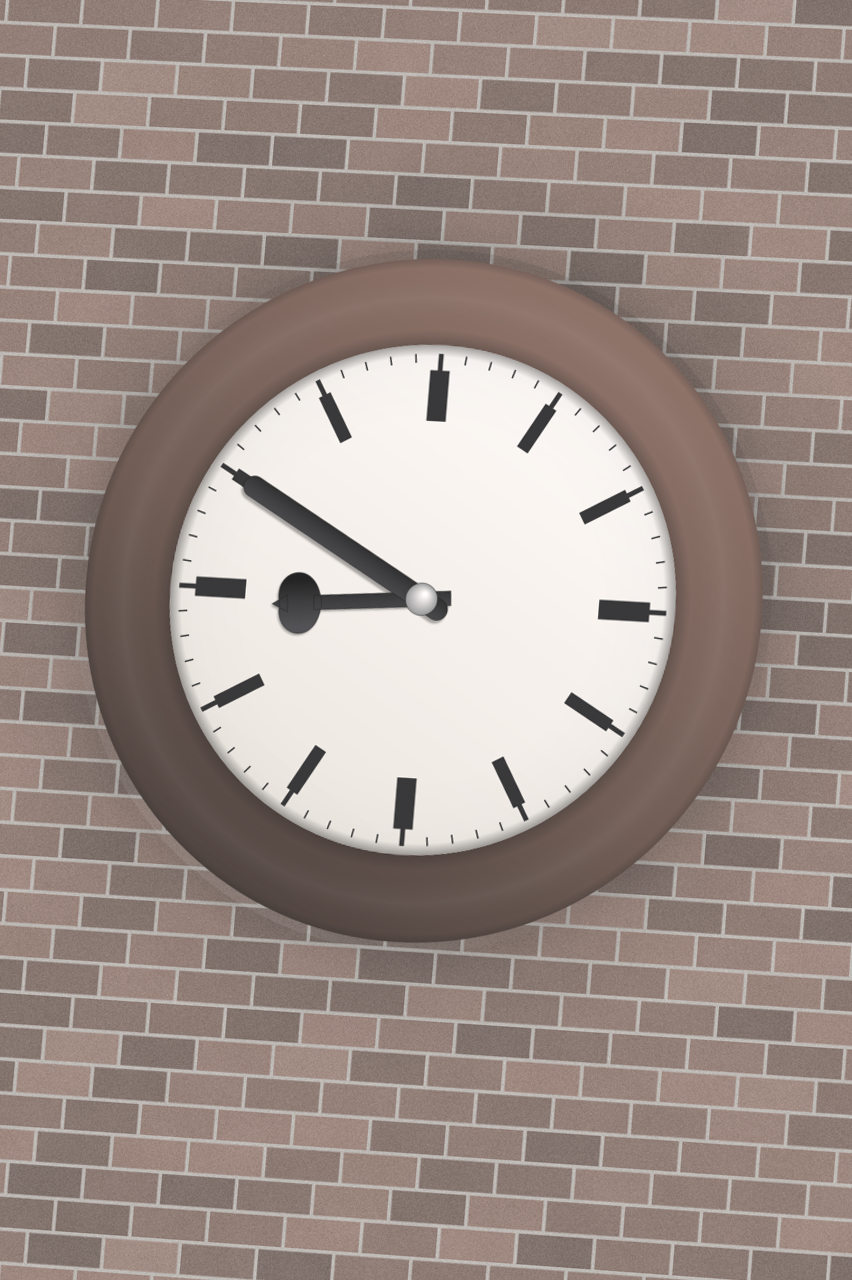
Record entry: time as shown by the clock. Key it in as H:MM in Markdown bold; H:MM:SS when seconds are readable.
**8:50**
